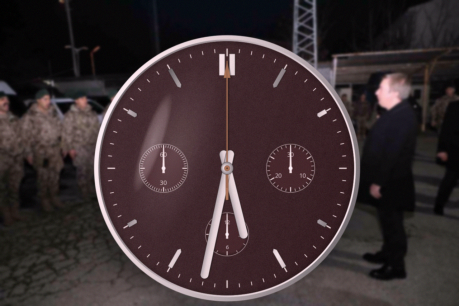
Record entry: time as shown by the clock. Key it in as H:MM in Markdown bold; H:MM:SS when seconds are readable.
**5:32**
